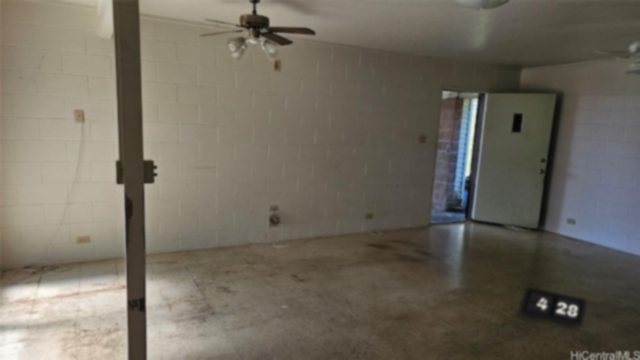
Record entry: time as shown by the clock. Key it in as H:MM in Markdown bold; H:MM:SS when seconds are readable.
**4:28**
